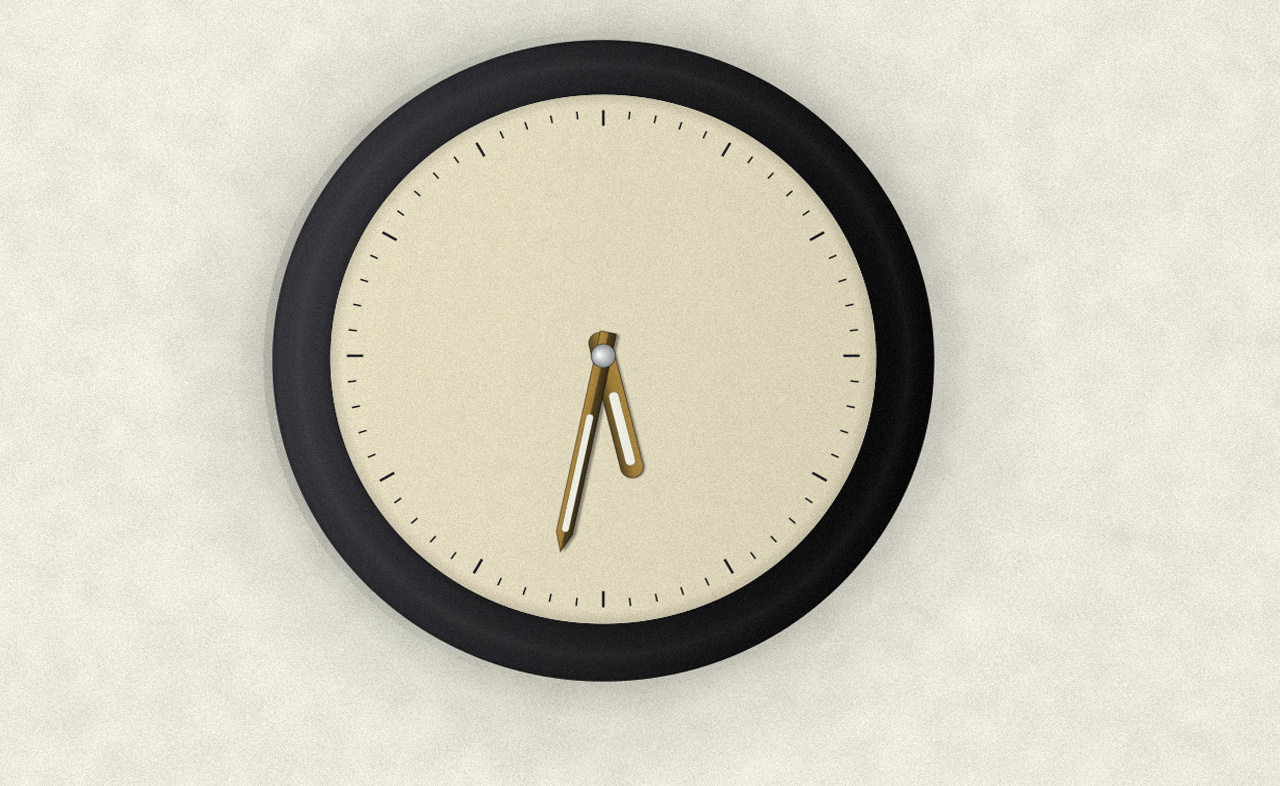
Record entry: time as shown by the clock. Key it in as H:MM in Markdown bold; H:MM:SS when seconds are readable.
**5:32**
